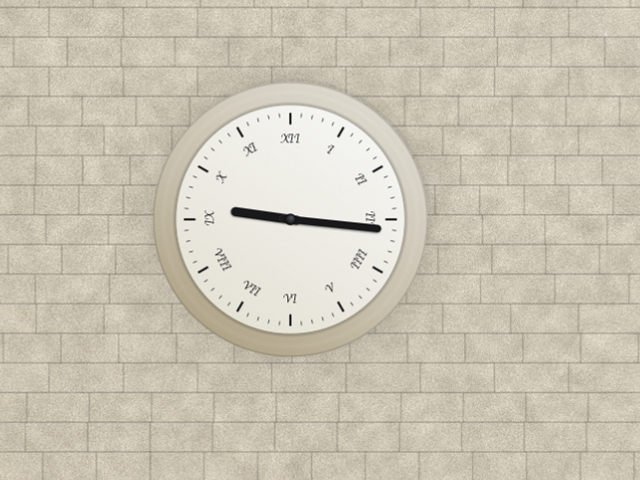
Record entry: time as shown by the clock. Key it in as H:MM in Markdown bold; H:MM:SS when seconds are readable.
**9:16**
